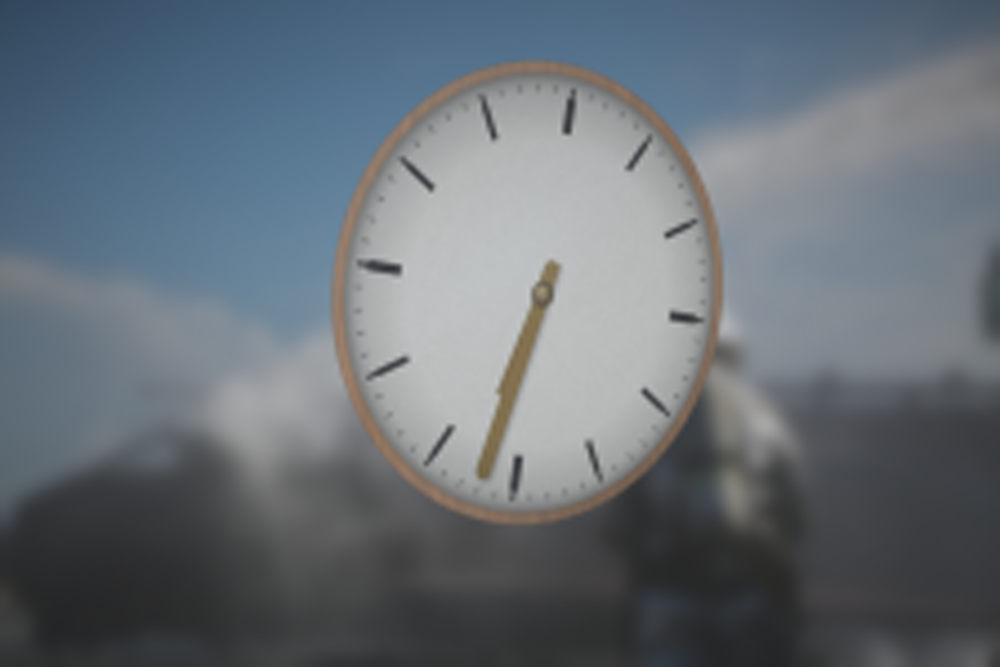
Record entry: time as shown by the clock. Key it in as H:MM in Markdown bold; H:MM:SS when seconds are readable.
**6:32**
